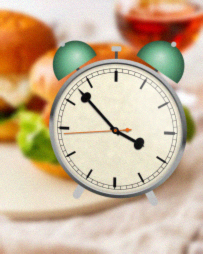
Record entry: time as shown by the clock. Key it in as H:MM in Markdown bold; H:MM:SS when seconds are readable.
**3:52:44**
